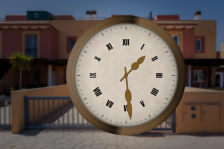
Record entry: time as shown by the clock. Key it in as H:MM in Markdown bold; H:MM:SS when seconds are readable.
**1:29**
